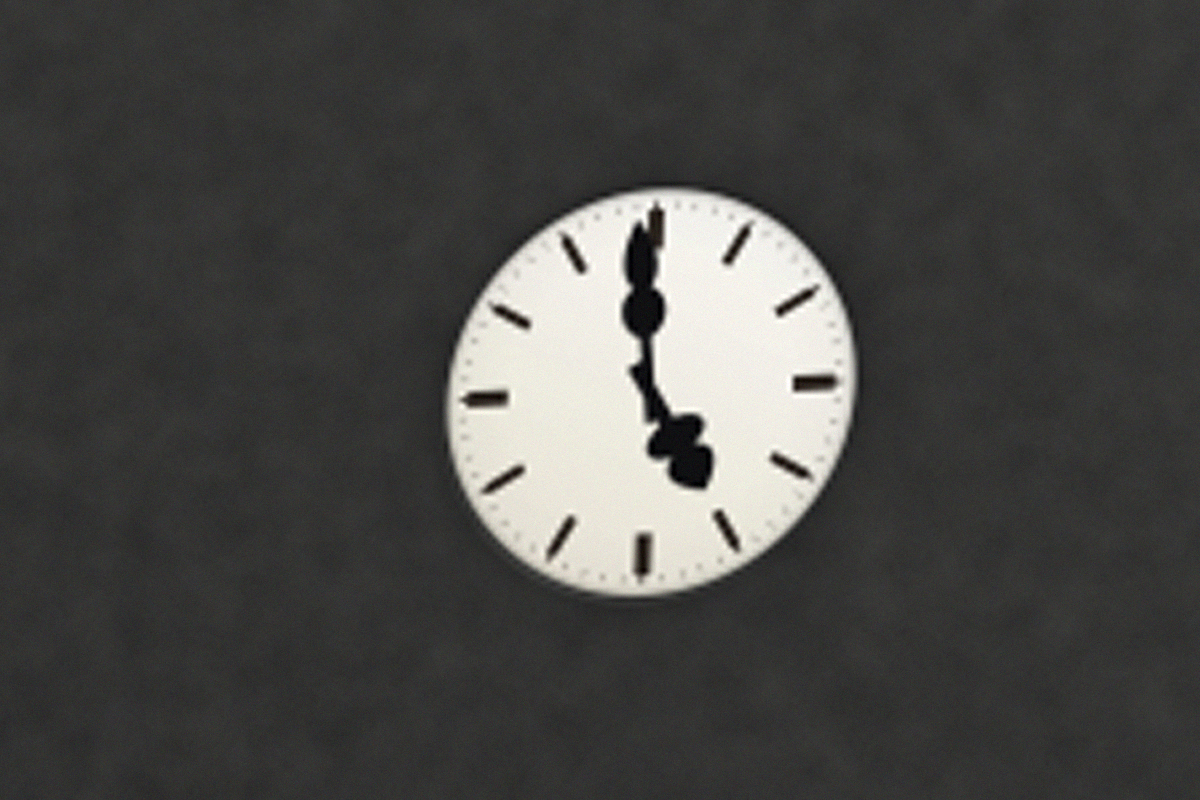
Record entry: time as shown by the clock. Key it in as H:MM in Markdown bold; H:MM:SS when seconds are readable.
**4:59**
